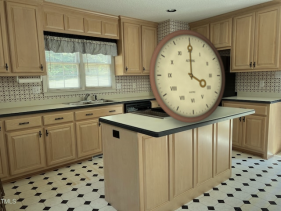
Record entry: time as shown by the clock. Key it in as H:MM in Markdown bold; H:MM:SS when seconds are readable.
**4:00**
